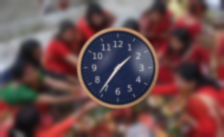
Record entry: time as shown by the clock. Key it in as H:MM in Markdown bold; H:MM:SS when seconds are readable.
**1:36**
